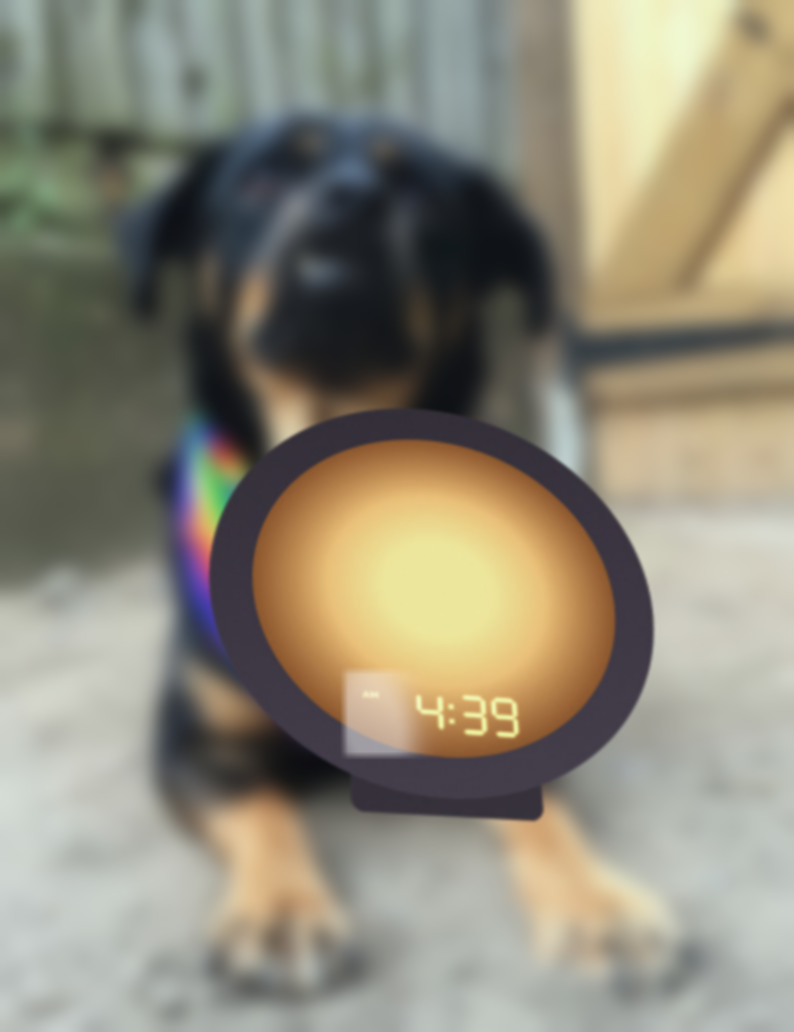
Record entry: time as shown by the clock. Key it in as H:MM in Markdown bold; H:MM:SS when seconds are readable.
**4:39**
